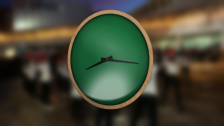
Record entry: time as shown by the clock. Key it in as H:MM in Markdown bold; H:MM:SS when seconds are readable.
**8:16**
